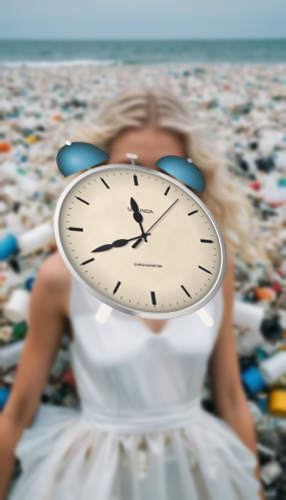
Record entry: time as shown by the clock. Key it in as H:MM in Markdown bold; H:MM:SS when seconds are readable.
**11:41:07**
